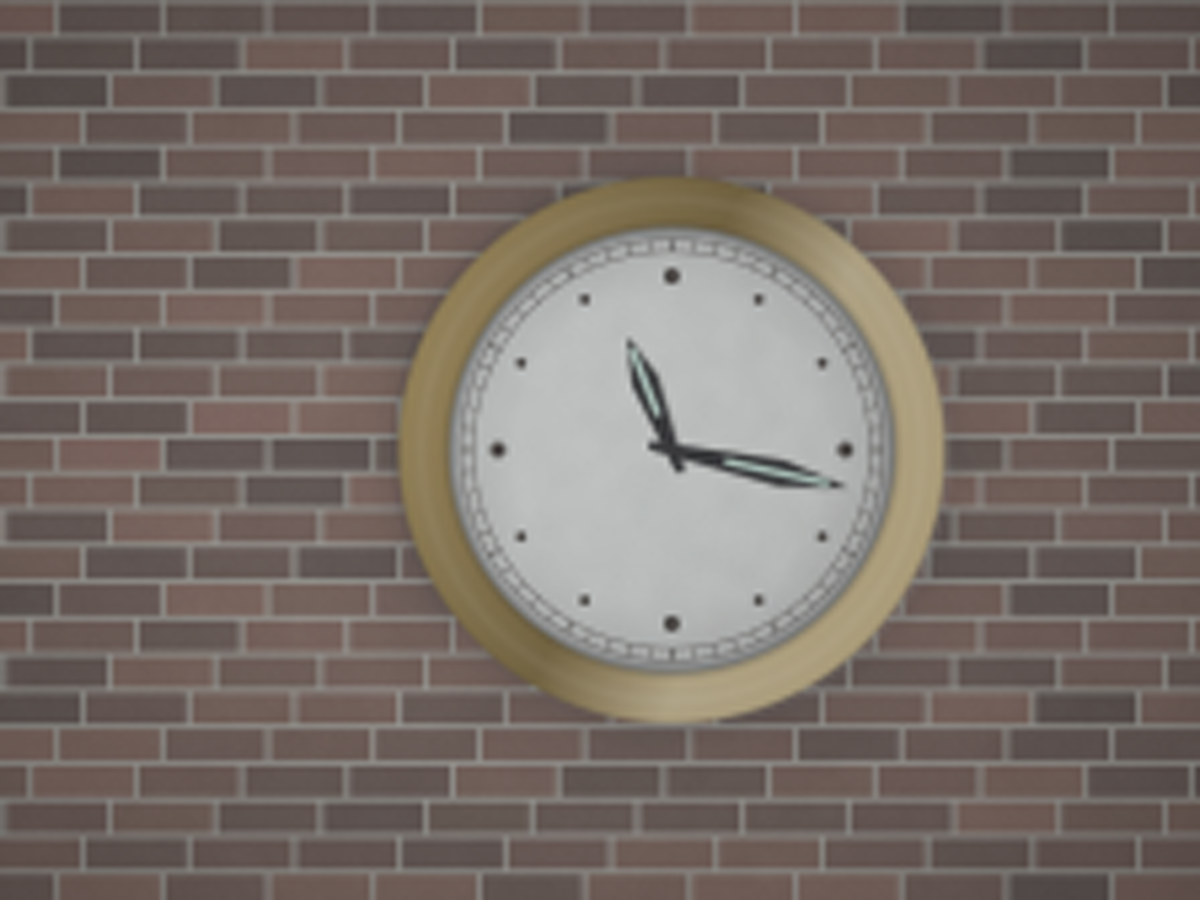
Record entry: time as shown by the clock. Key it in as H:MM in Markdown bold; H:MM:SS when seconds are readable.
**11:17**
